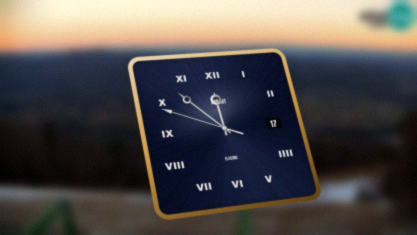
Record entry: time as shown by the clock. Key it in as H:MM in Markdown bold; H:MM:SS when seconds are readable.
**11:52:49**
